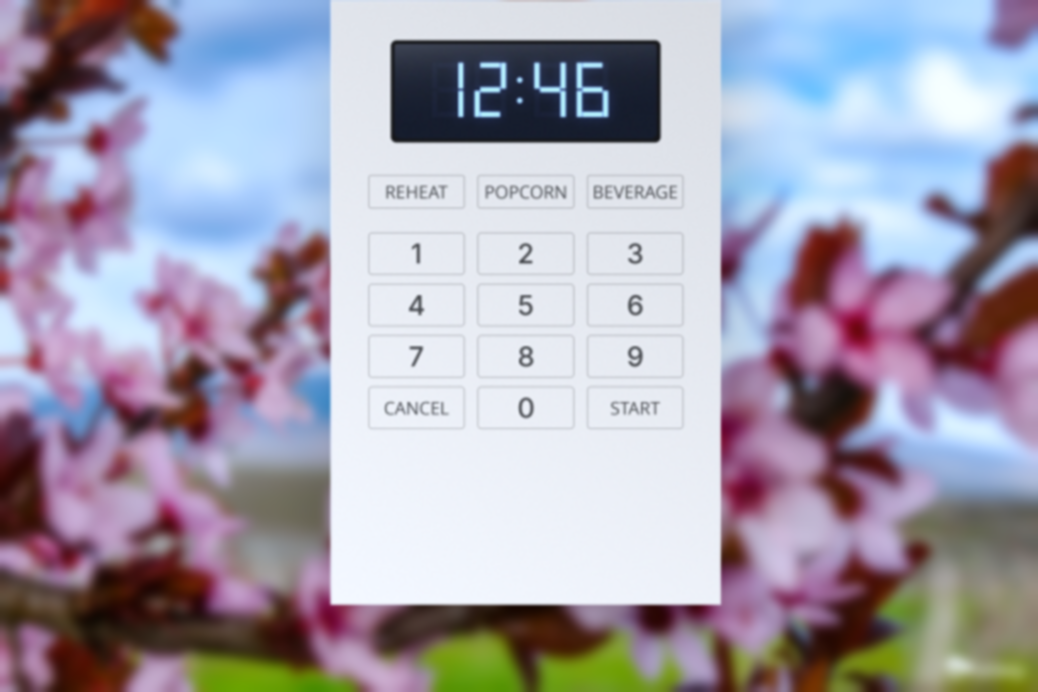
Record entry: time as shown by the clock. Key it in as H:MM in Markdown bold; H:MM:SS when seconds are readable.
**12:46**
